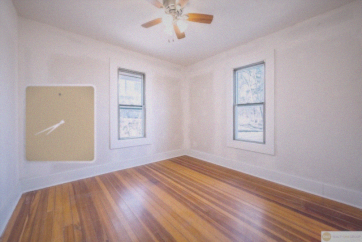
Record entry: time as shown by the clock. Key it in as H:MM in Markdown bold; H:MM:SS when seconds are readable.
**7:41**
